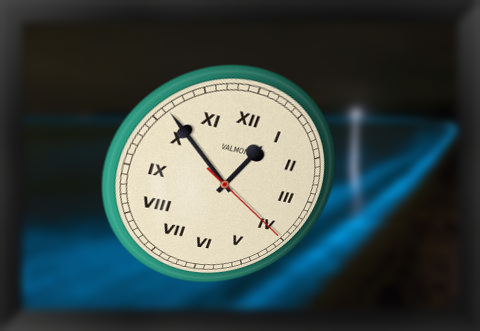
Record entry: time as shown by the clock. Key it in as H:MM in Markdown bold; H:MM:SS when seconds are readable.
**12:51:20**
